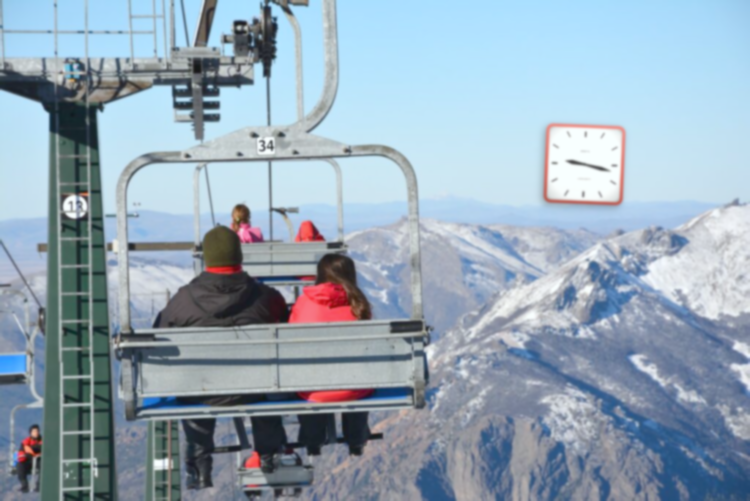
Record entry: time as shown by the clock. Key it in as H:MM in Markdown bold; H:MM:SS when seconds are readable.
**9:17**
